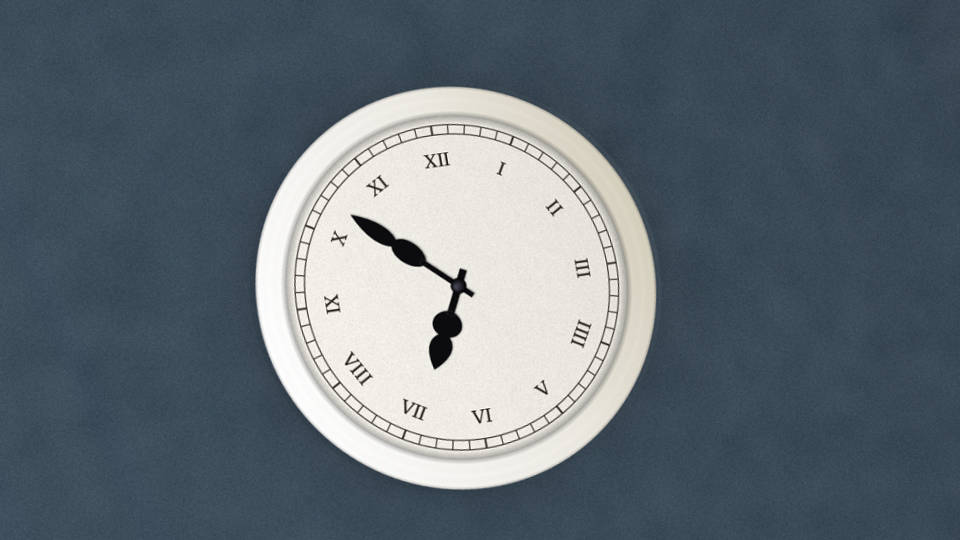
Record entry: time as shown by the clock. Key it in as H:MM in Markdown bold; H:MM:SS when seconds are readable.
**6:52**
